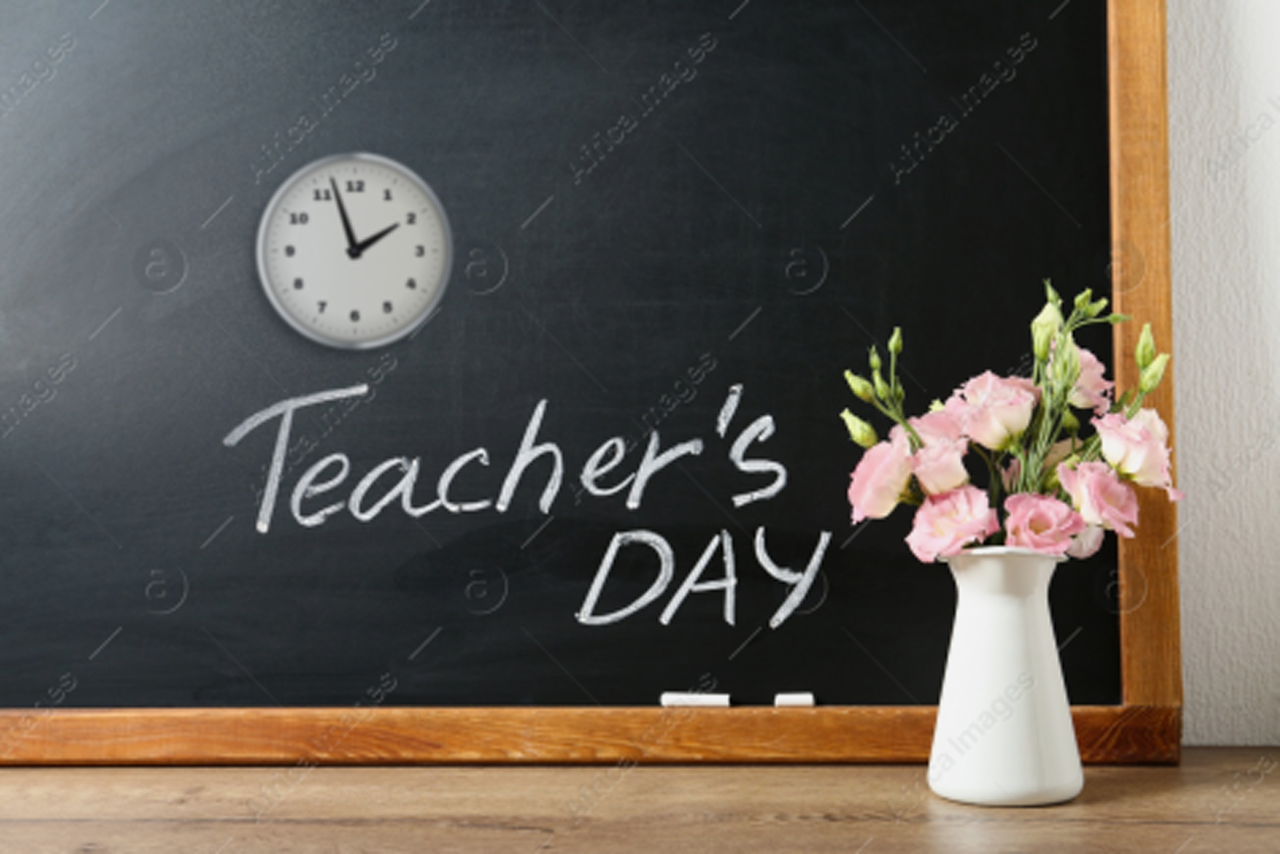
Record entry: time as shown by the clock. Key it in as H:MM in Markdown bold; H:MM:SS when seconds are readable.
**1:57**
